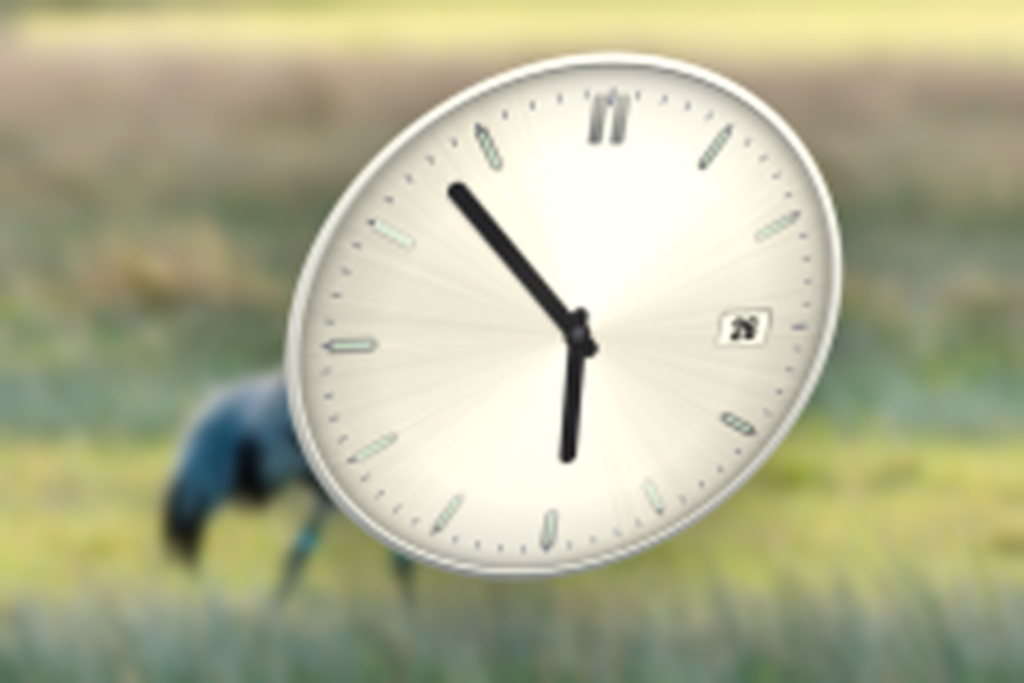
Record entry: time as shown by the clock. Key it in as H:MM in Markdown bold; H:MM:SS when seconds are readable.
**5:53**
